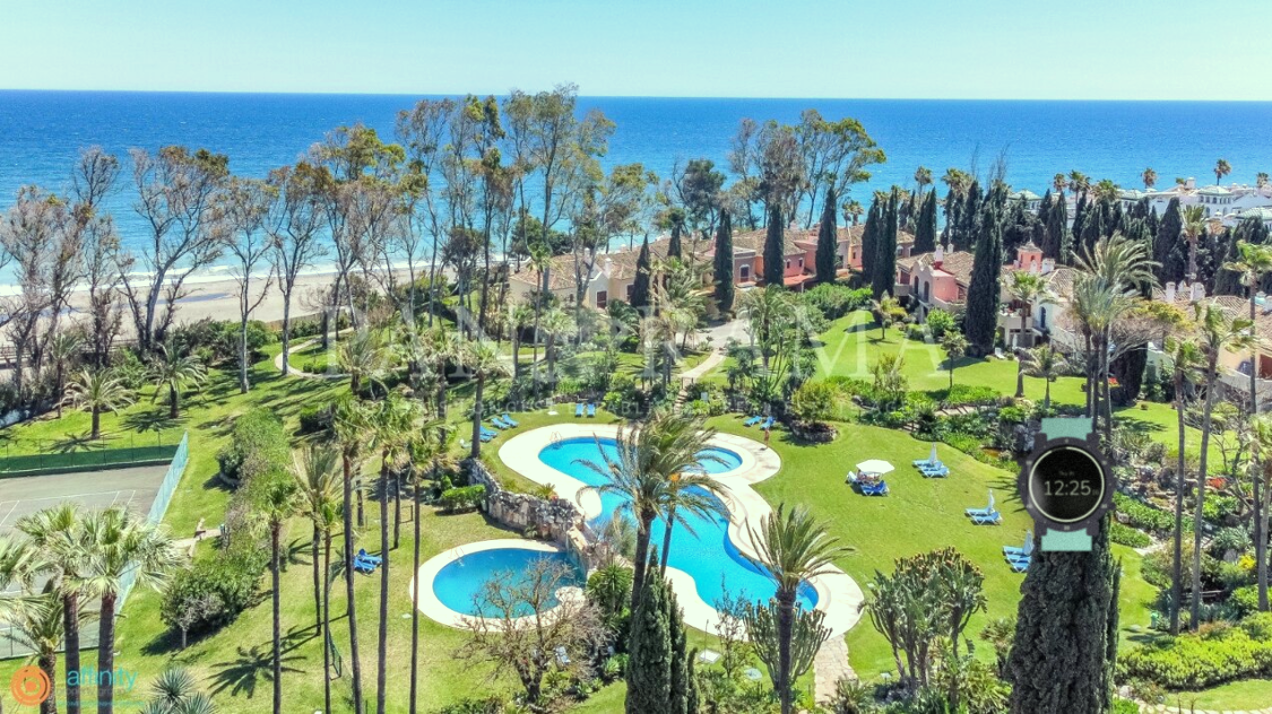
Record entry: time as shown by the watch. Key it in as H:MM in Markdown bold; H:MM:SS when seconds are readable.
**12:25**
